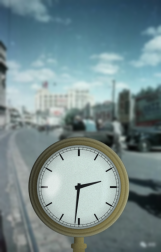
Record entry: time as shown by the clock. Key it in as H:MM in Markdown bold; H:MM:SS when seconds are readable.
**2:31**
